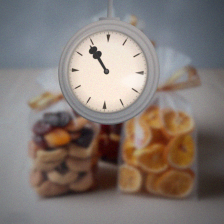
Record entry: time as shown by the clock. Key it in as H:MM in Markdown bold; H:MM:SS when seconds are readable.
**10:54**
